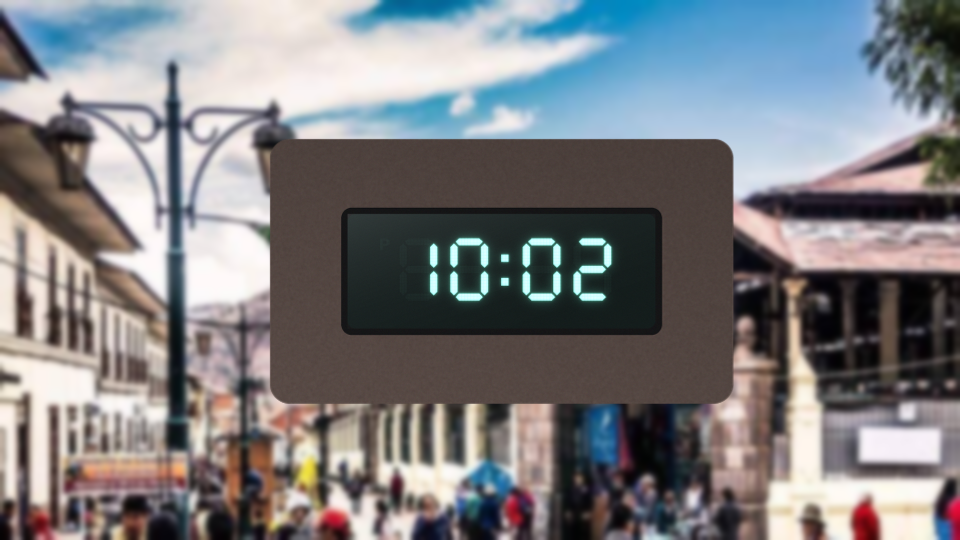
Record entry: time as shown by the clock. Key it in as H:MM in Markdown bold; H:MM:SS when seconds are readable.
**10:02**
